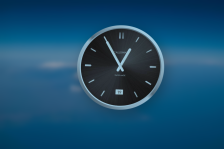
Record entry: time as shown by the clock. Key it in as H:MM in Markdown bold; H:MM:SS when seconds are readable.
**12:55**
